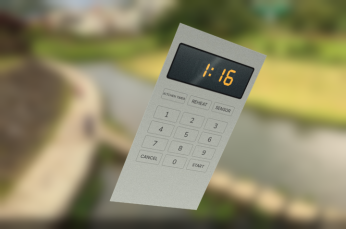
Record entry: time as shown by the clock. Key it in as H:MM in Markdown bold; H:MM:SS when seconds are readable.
**1:16**
